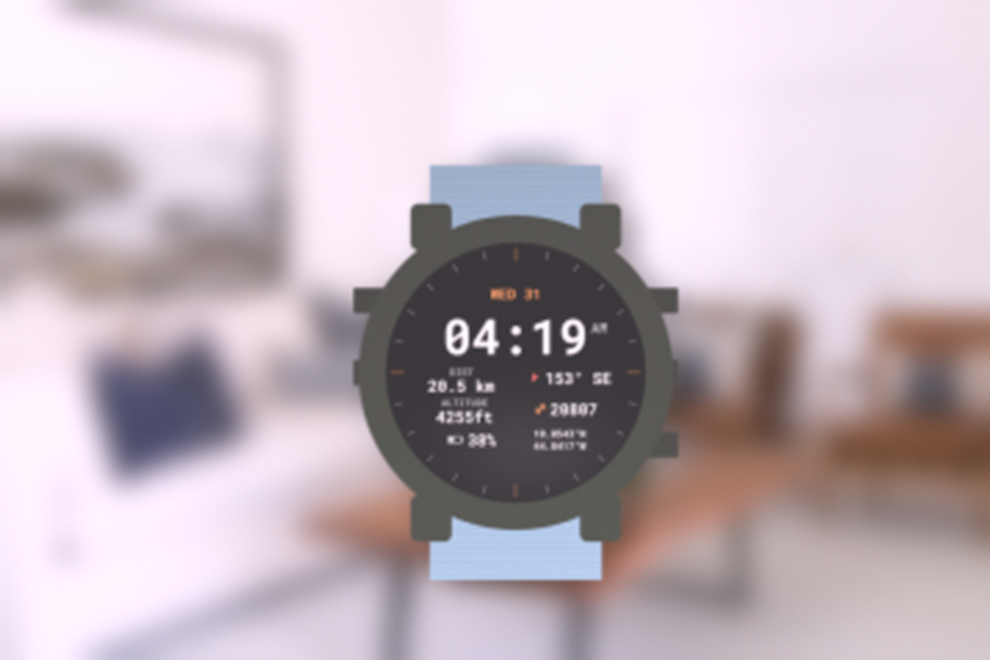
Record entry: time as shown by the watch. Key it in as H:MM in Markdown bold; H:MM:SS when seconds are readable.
**4:19**
